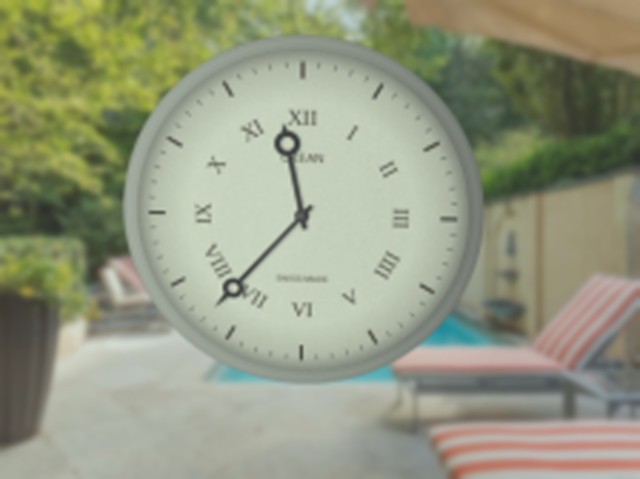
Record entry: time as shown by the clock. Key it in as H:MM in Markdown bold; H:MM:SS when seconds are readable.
**11:37**
